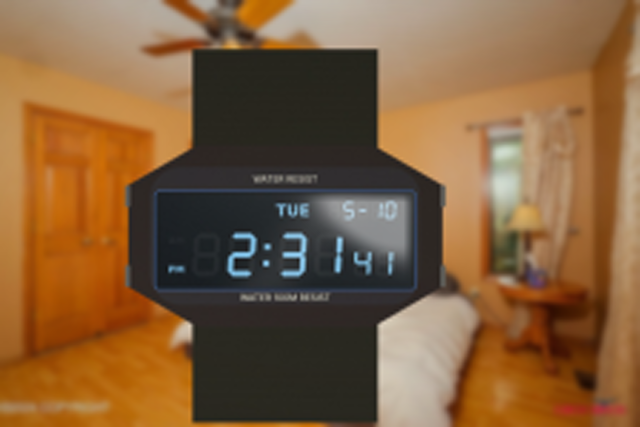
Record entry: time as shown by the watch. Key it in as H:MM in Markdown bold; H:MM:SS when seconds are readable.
**2:31:41**
